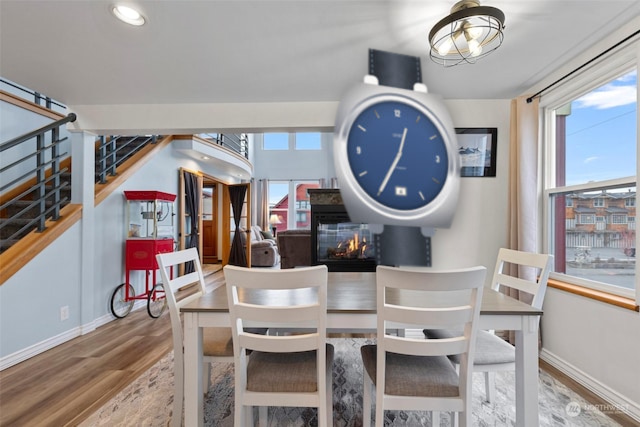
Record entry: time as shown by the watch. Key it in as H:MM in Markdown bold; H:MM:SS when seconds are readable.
**12:35**
